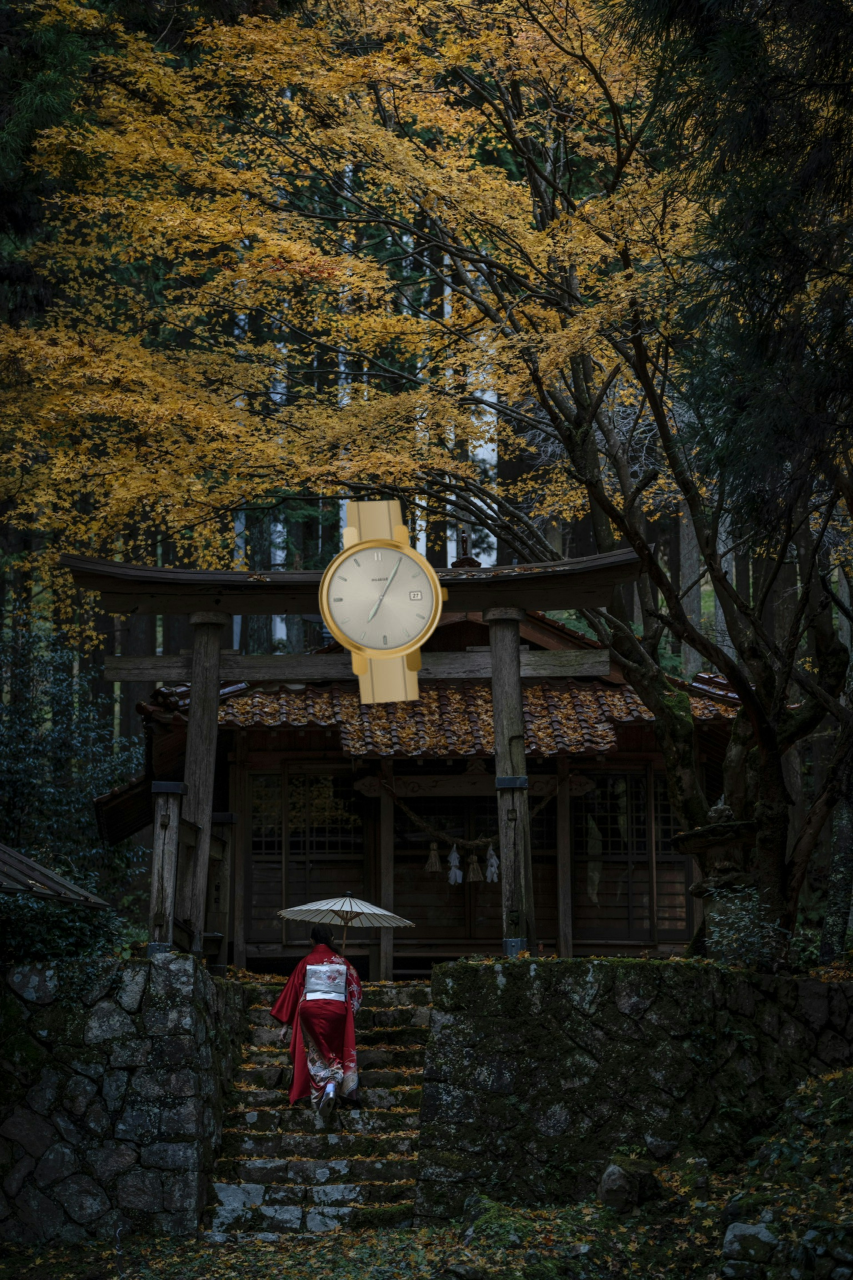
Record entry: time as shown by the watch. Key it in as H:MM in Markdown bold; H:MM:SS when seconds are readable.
**7:05**
